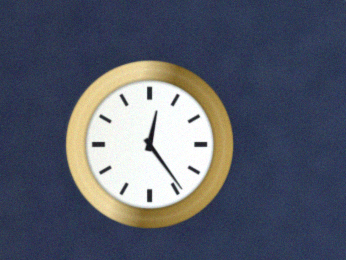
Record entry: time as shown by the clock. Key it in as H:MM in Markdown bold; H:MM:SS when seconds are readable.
**12:24**
